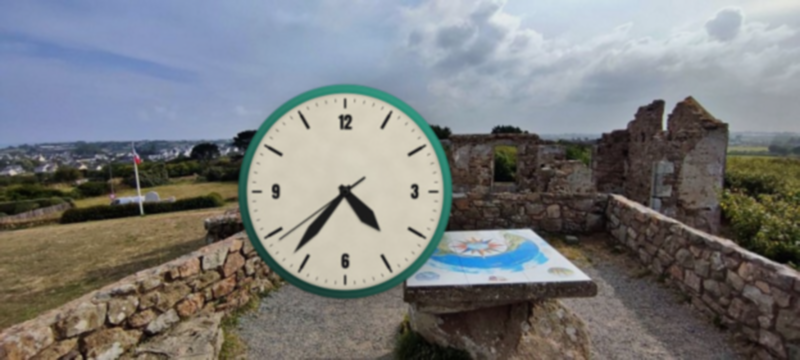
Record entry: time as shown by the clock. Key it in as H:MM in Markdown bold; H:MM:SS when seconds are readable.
**4:36:39**
